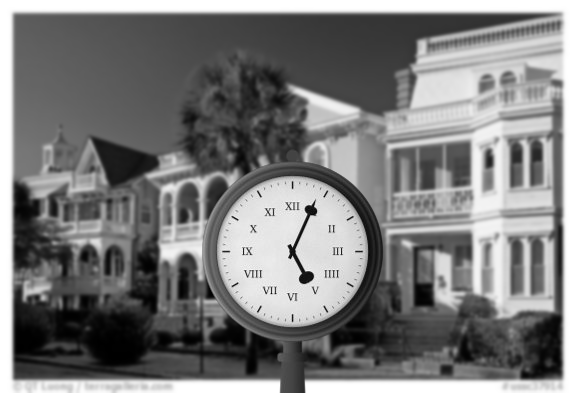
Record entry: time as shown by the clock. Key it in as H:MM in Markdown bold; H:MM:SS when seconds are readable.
**5:04**
